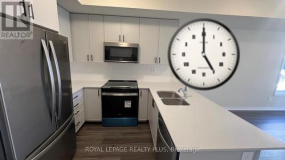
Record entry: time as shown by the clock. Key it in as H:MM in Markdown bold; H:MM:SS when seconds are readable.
**5:00**
